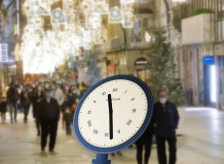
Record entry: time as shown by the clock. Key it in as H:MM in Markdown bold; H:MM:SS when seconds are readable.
**11:28**
